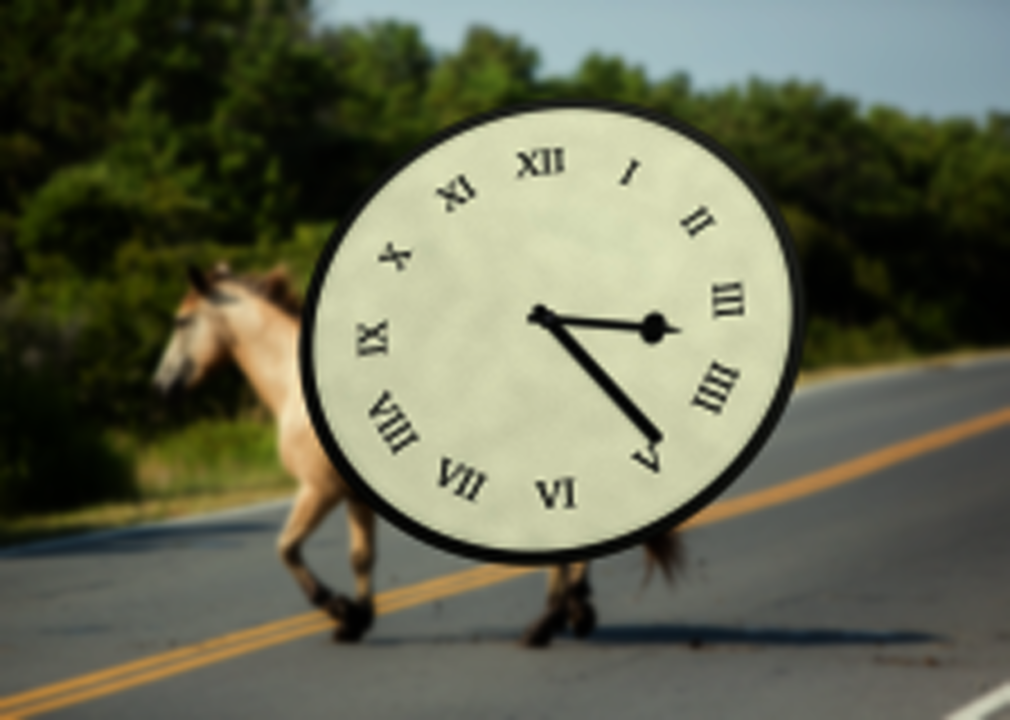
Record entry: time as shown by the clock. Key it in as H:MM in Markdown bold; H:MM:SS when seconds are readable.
**3:24**
